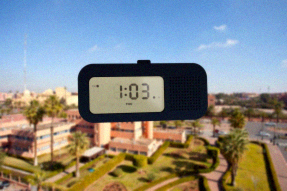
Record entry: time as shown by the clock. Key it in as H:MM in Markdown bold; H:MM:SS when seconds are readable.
**1:03**
